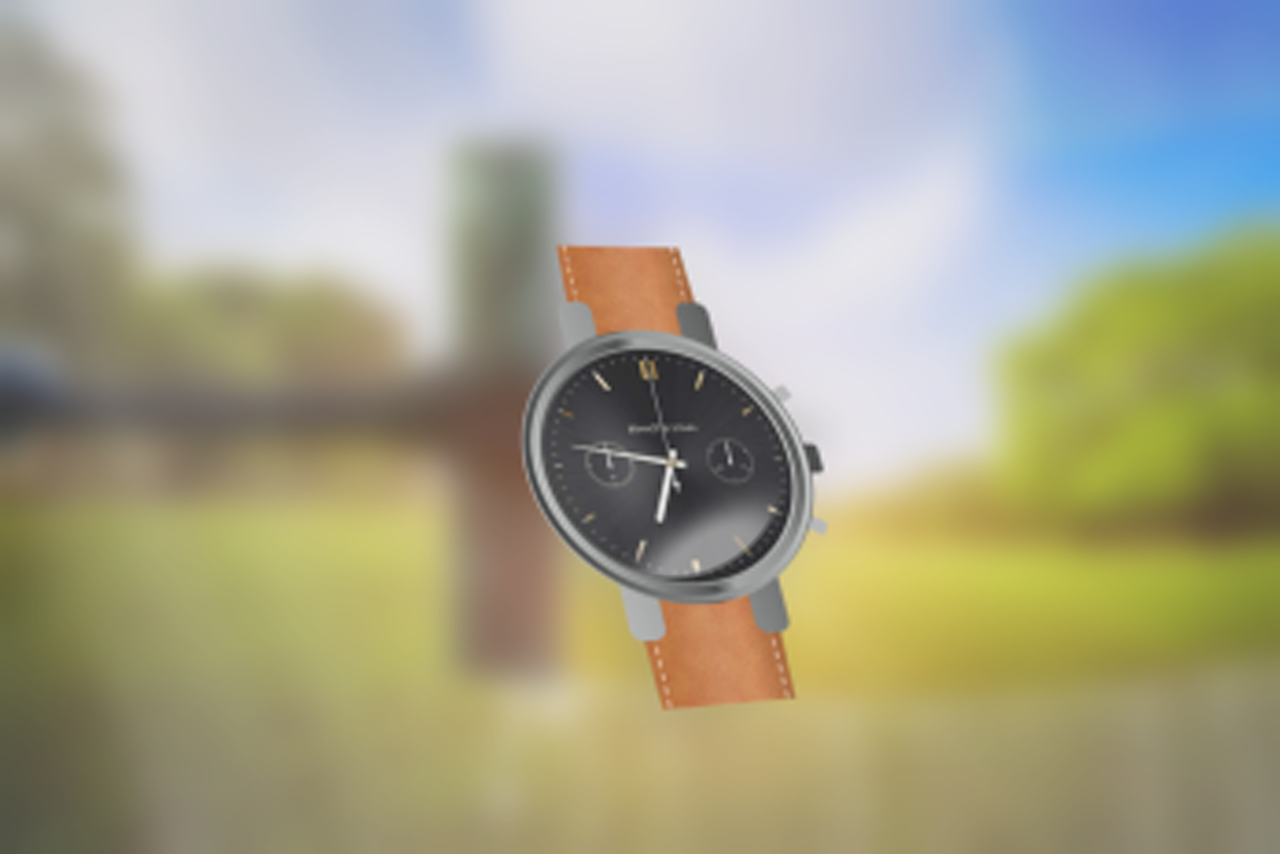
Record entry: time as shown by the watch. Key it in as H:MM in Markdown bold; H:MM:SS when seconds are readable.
**6:47**
